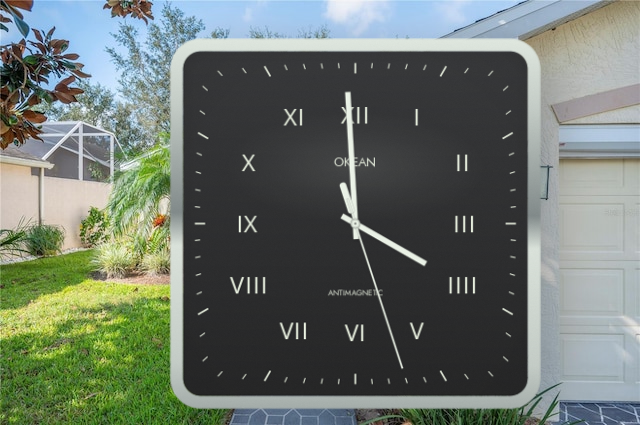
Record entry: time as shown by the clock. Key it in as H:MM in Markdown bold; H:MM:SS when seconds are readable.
**3:59:27**
